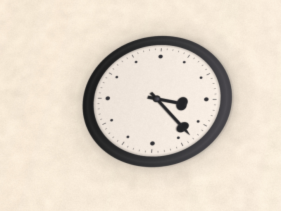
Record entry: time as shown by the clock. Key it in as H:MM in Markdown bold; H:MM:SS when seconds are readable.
**3:23**
